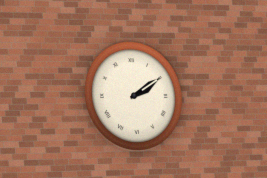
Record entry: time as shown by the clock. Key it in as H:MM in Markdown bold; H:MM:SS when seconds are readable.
**2:10**
